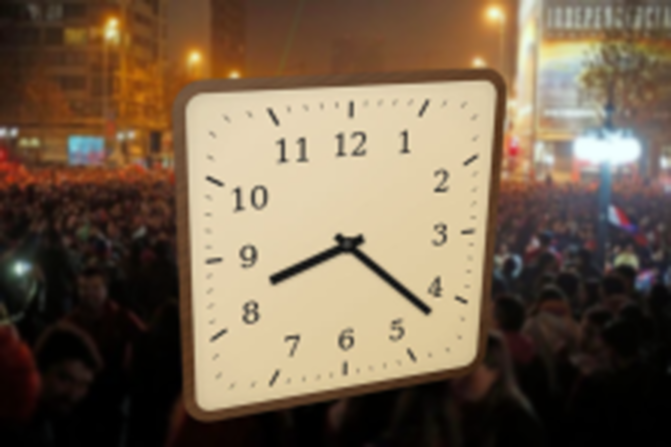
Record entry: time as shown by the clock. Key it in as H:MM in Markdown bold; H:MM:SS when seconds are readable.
**8:22**
